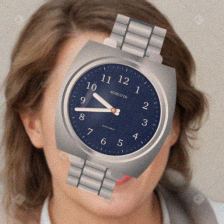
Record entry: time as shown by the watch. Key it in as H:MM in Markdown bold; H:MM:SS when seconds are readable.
**9:42**
